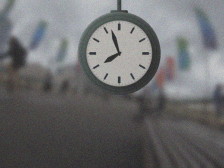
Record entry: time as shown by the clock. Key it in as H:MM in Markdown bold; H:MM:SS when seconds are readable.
**7:57**
